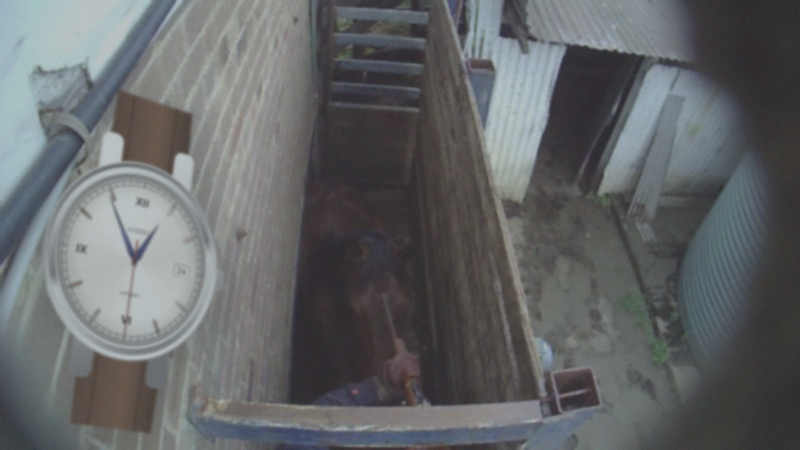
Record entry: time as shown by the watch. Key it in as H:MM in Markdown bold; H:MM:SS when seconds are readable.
**12:54:30**
